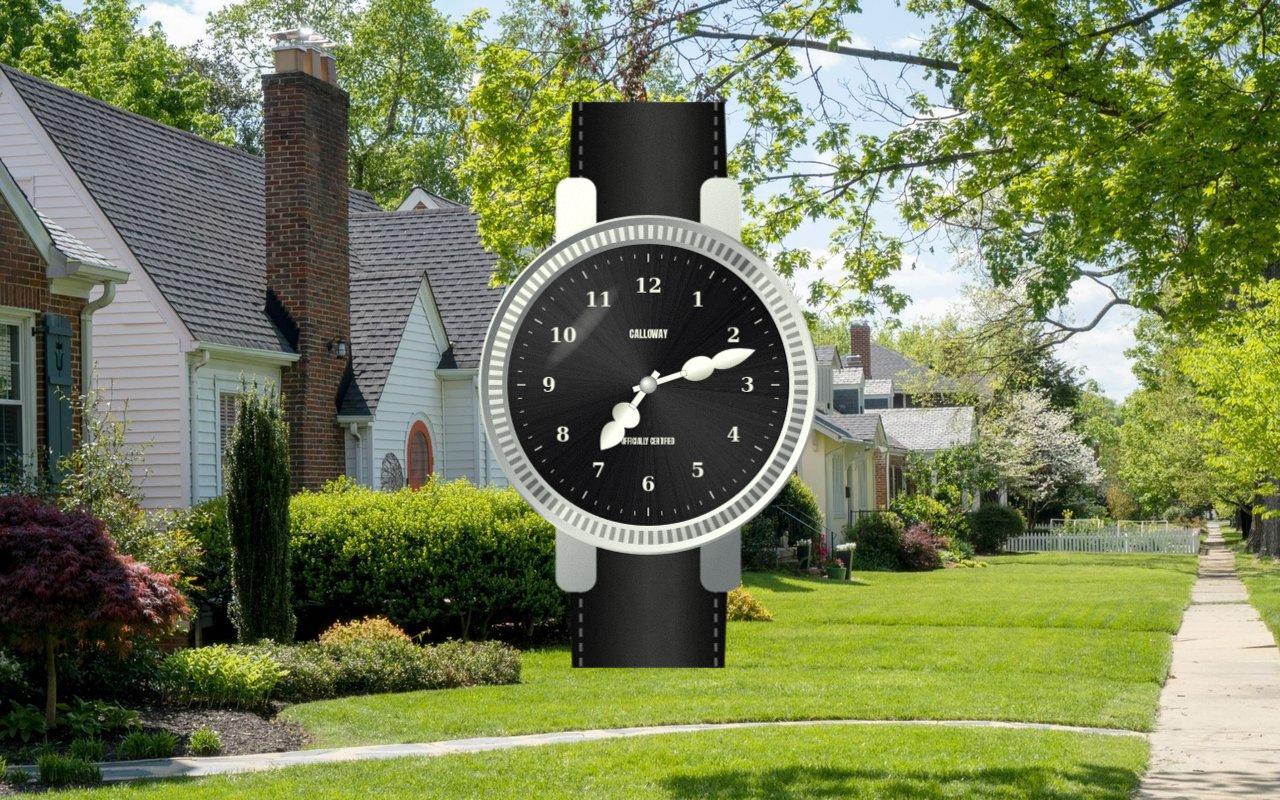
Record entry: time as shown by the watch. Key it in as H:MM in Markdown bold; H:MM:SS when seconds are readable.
**7:12**
